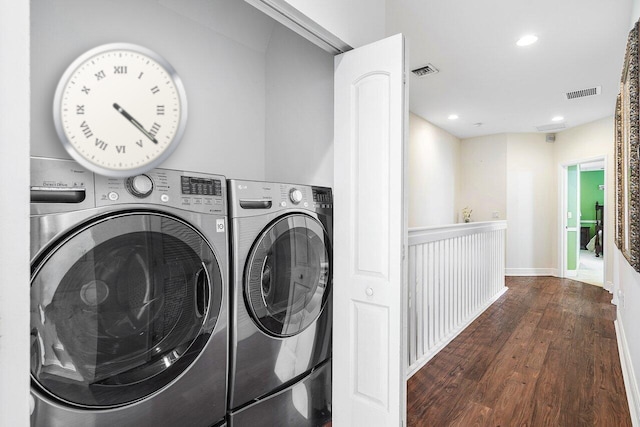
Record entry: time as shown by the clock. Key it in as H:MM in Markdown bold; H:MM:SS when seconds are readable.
**4:22**
